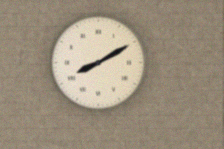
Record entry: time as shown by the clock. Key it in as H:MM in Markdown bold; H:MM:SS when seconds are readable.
**8:10**
